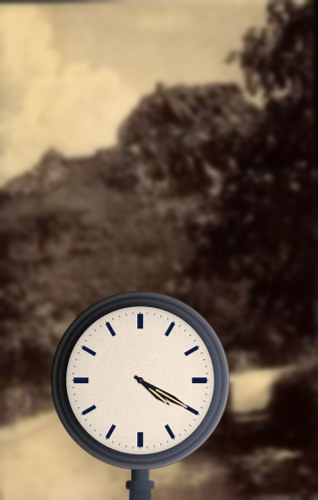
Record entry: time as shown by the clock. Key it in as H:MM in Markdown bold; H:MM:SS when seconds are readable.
**4:20**
